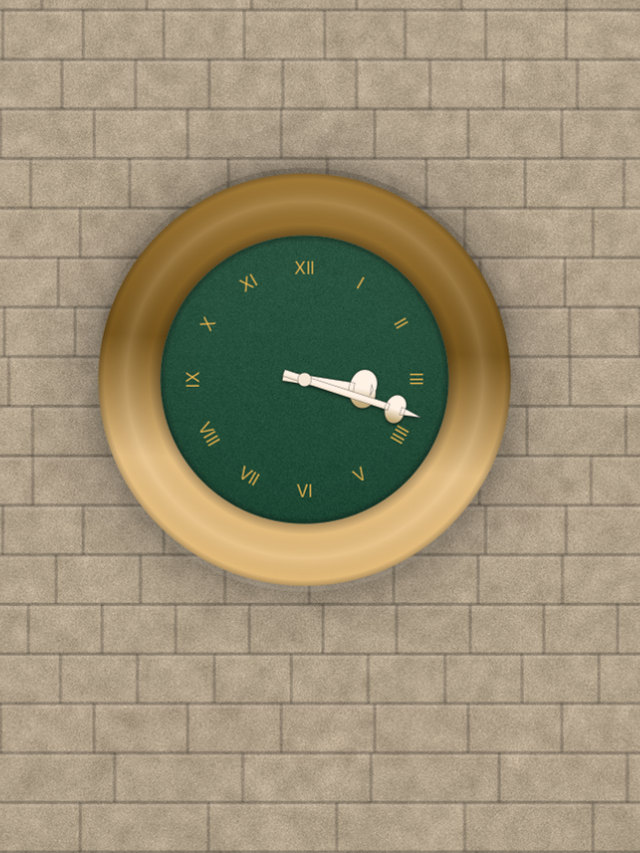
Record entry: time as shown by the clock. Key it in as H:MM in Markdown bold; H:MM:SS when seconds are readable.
**3:18**
